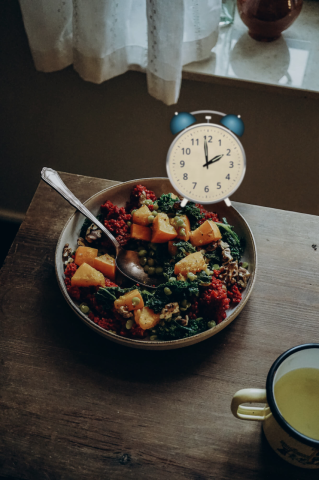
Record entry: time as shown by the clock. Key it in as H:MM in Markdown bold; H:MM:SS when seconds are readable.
**1:59**
